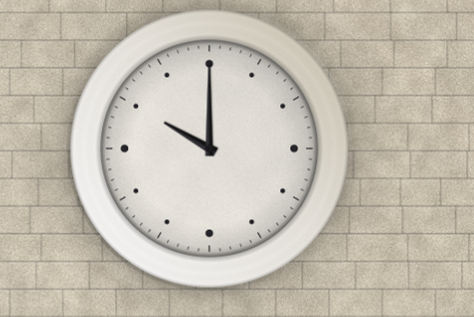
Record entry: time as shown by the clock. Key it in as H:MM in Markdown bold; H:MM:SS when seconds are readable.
**10:00**
